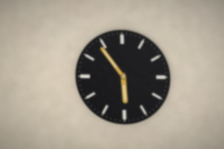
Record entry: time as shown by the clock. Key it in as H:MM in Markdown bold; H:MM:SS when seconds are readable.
**5:54**
